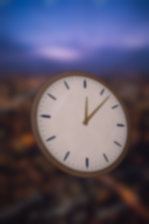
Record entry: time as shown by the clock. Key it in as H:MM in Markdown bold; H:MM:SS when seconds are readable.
**12:07**
